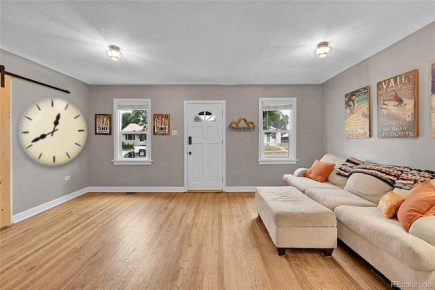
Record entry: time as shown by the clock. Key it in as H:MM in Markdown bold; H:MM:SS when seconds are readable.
**12:41**
